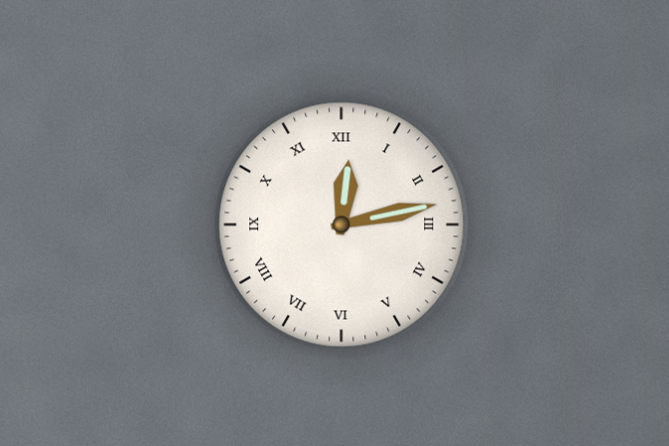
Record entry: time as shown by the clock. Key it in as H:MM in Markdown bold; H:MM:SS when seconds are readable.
**12:13**
